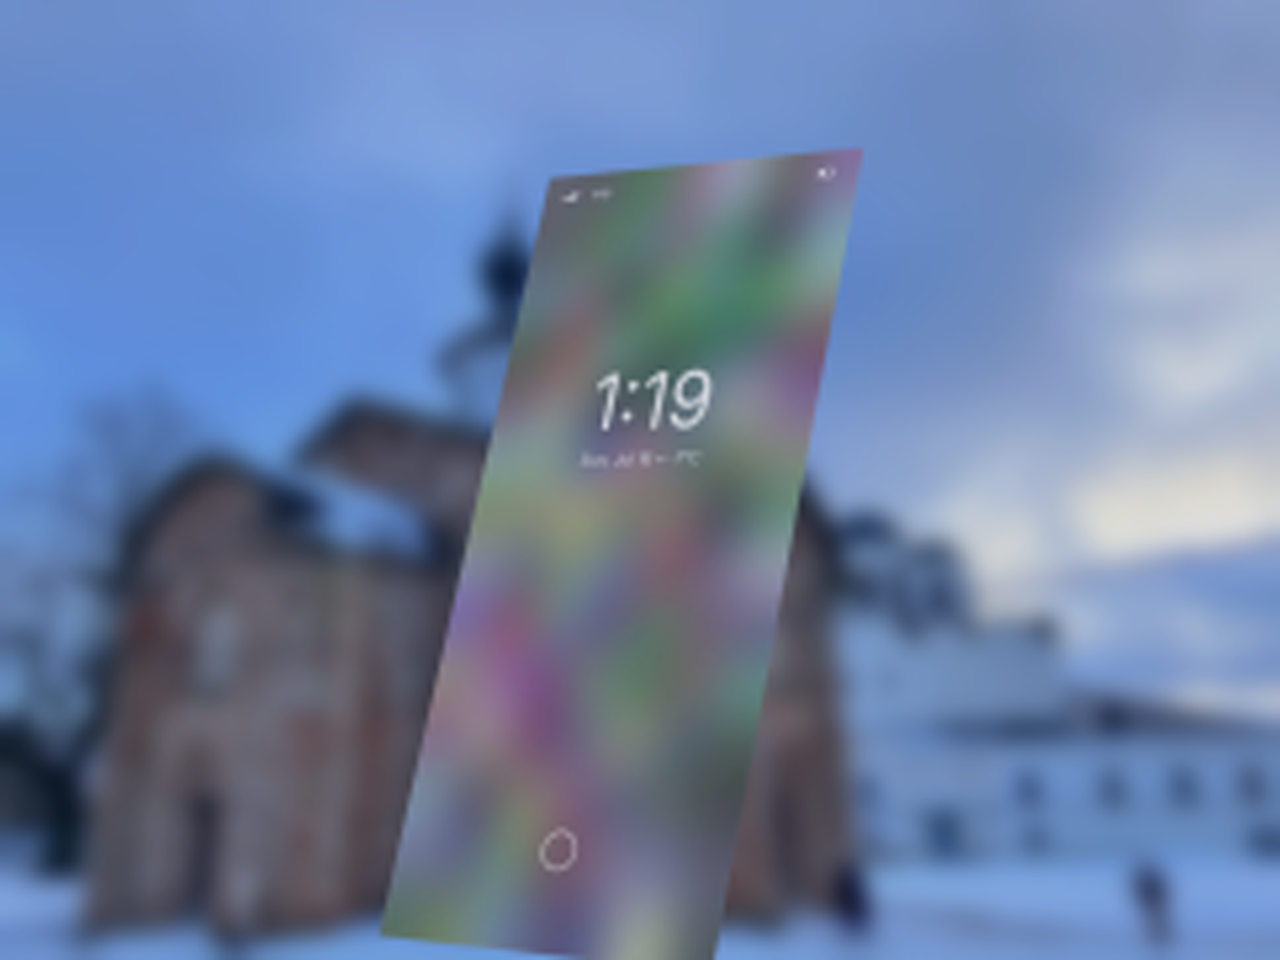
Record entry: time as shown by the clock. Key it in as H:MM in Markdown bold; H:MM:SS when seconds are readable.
**1:19**
